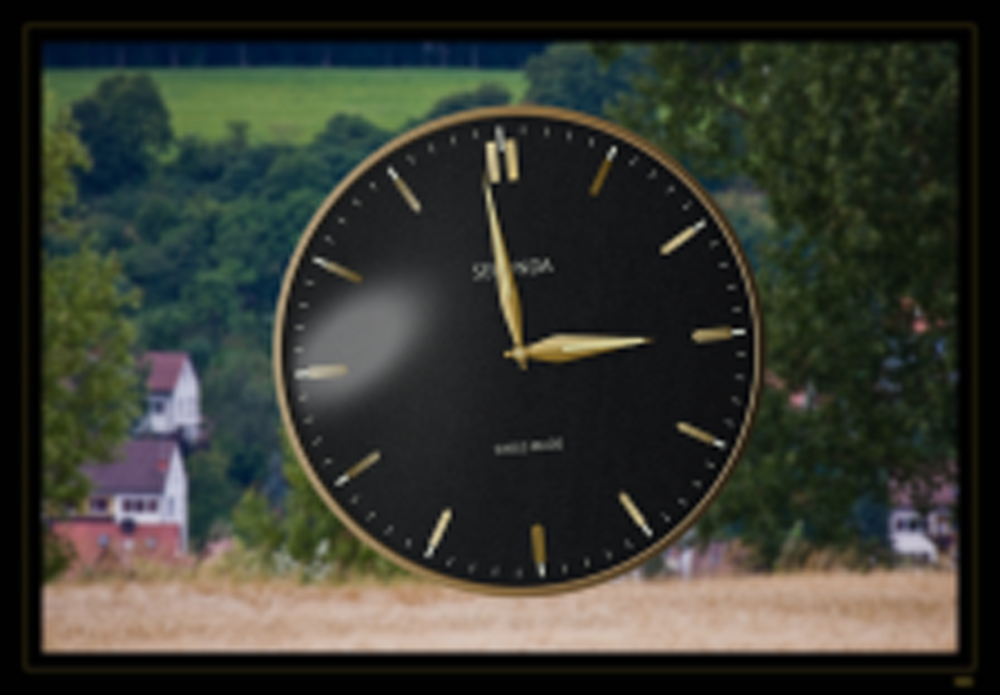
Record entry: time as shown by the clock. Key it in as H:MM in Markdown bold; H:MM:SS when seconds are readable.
**2:59**
